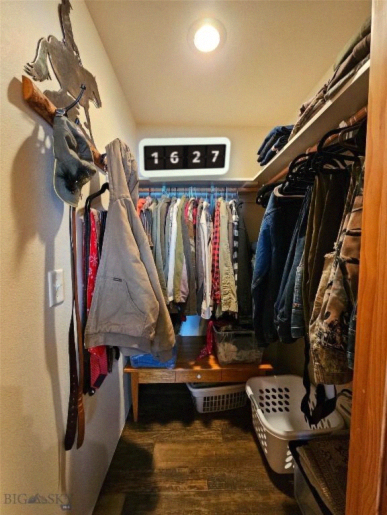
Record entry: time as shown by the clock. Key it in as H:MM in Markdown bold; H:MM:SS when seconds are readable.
**16:27**
